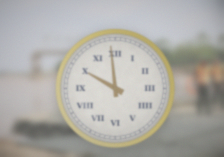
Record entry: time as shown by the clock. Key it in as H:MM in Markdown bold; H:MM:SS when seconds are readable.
**9:59**
